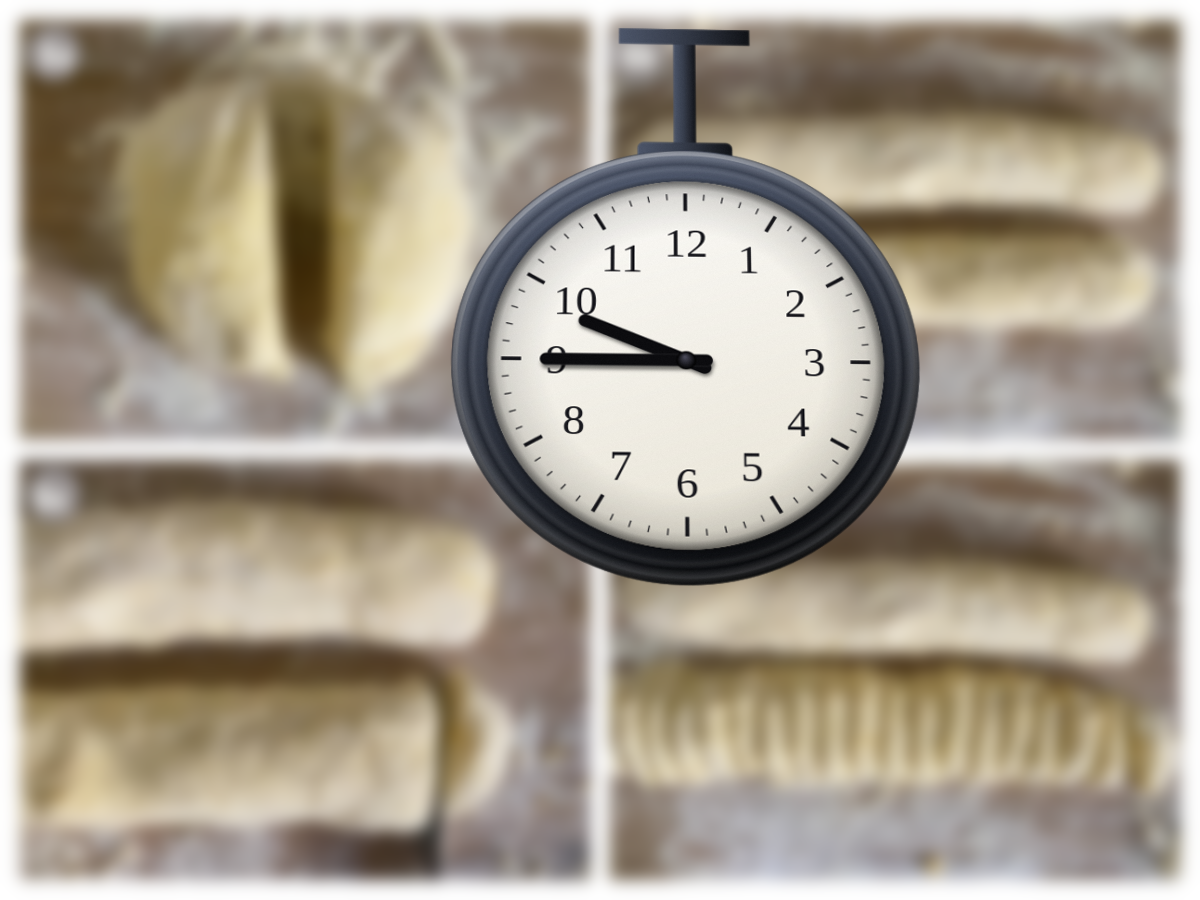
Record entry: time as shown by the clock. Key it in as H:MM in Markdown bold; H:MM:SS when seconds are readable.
**9:45**
